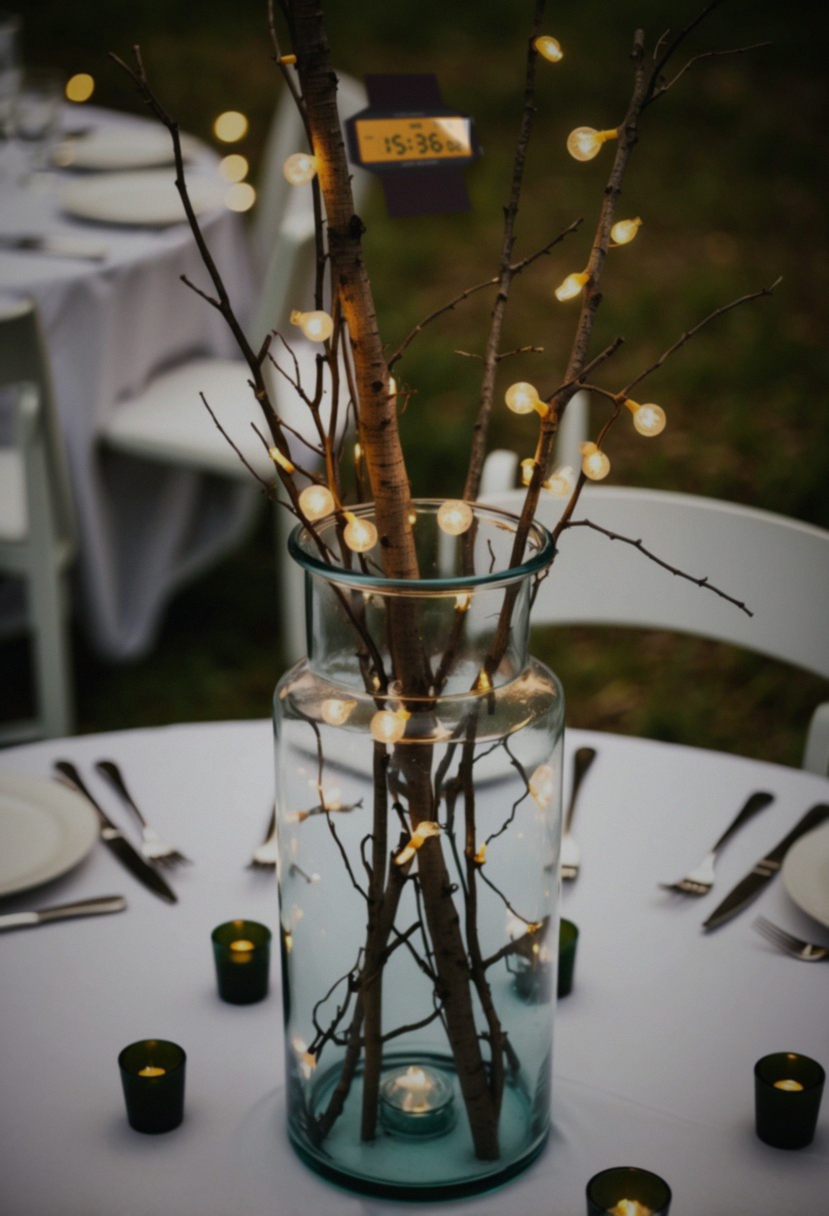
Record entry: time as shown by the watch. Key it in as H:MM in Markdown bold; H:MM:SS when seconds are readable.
**15:36**
